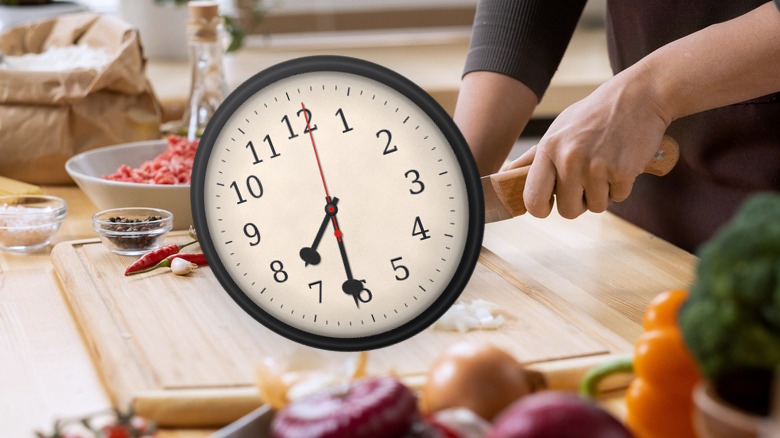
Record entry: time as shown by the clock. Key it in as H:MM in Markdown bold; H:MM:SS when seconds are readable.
**7:31:01**
